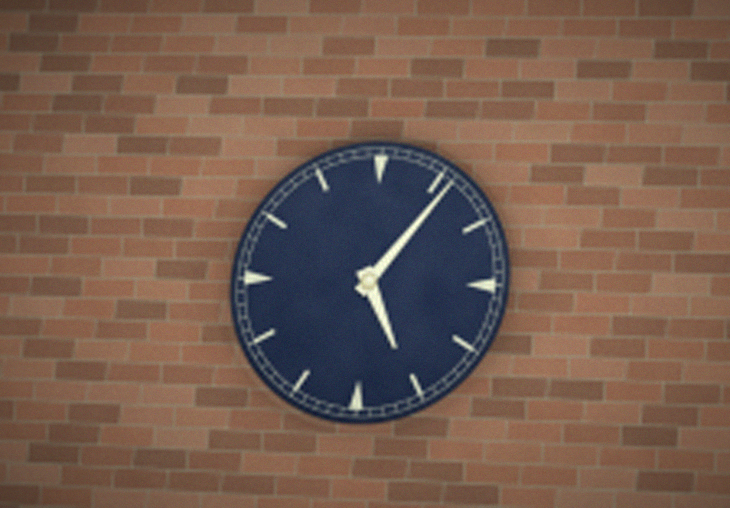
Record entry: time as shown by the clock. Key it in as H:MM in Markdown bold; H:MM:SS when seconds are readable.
**5:06**
